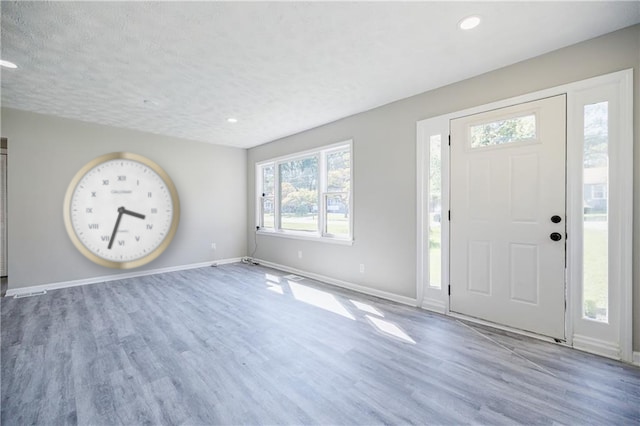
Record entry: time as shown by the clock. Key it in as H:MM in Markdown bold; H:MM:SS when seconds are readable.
**3:33**
